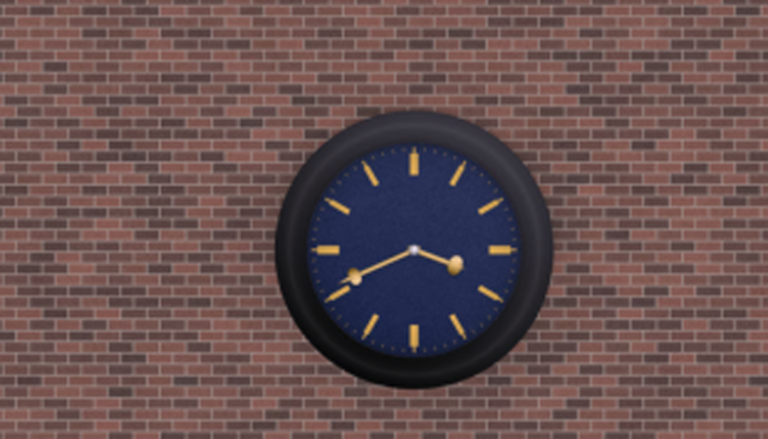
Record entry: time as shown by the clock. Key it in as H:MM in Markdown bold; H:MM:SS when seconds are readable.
**3:41**
